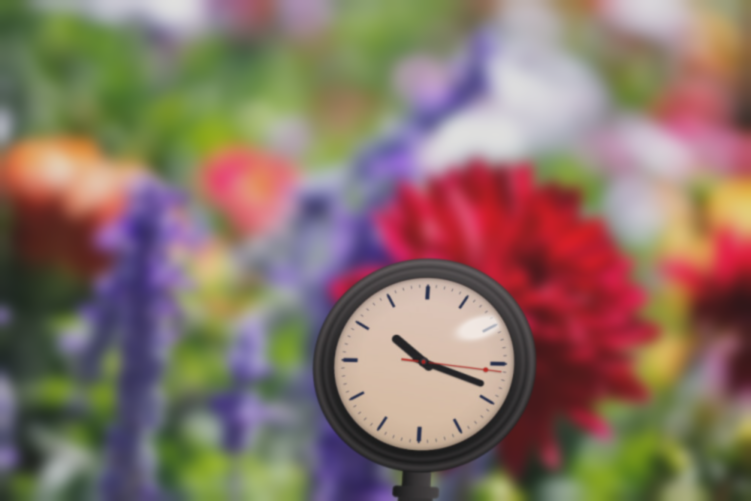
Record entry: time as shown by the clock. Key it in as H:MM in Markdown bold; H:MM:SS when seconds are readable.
**10:18:16**
